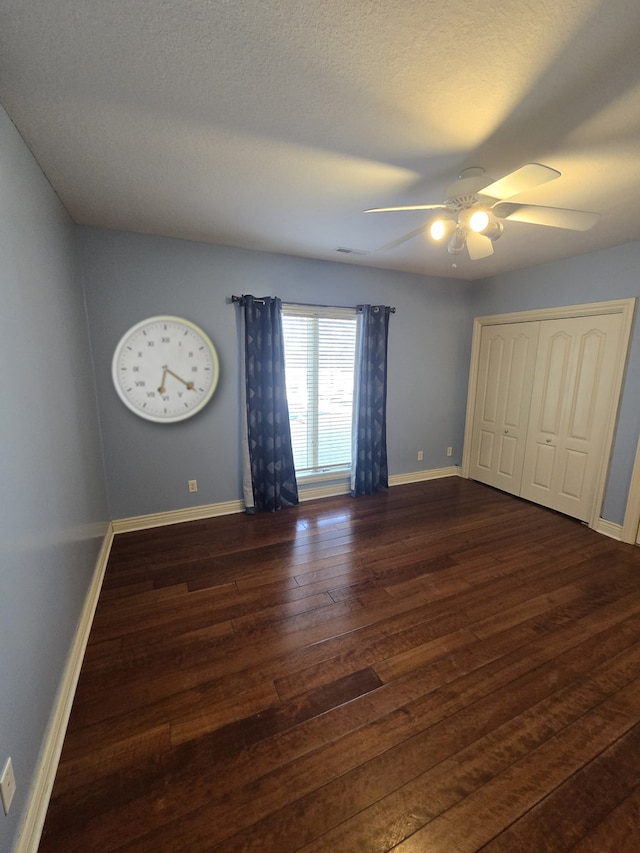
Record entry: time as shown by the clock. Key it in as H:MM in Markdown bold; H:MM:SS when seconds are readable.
**6:21**
